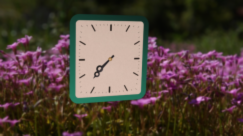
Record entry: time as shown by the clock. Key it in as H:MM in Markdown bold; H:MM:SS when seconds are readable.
**7:37**
